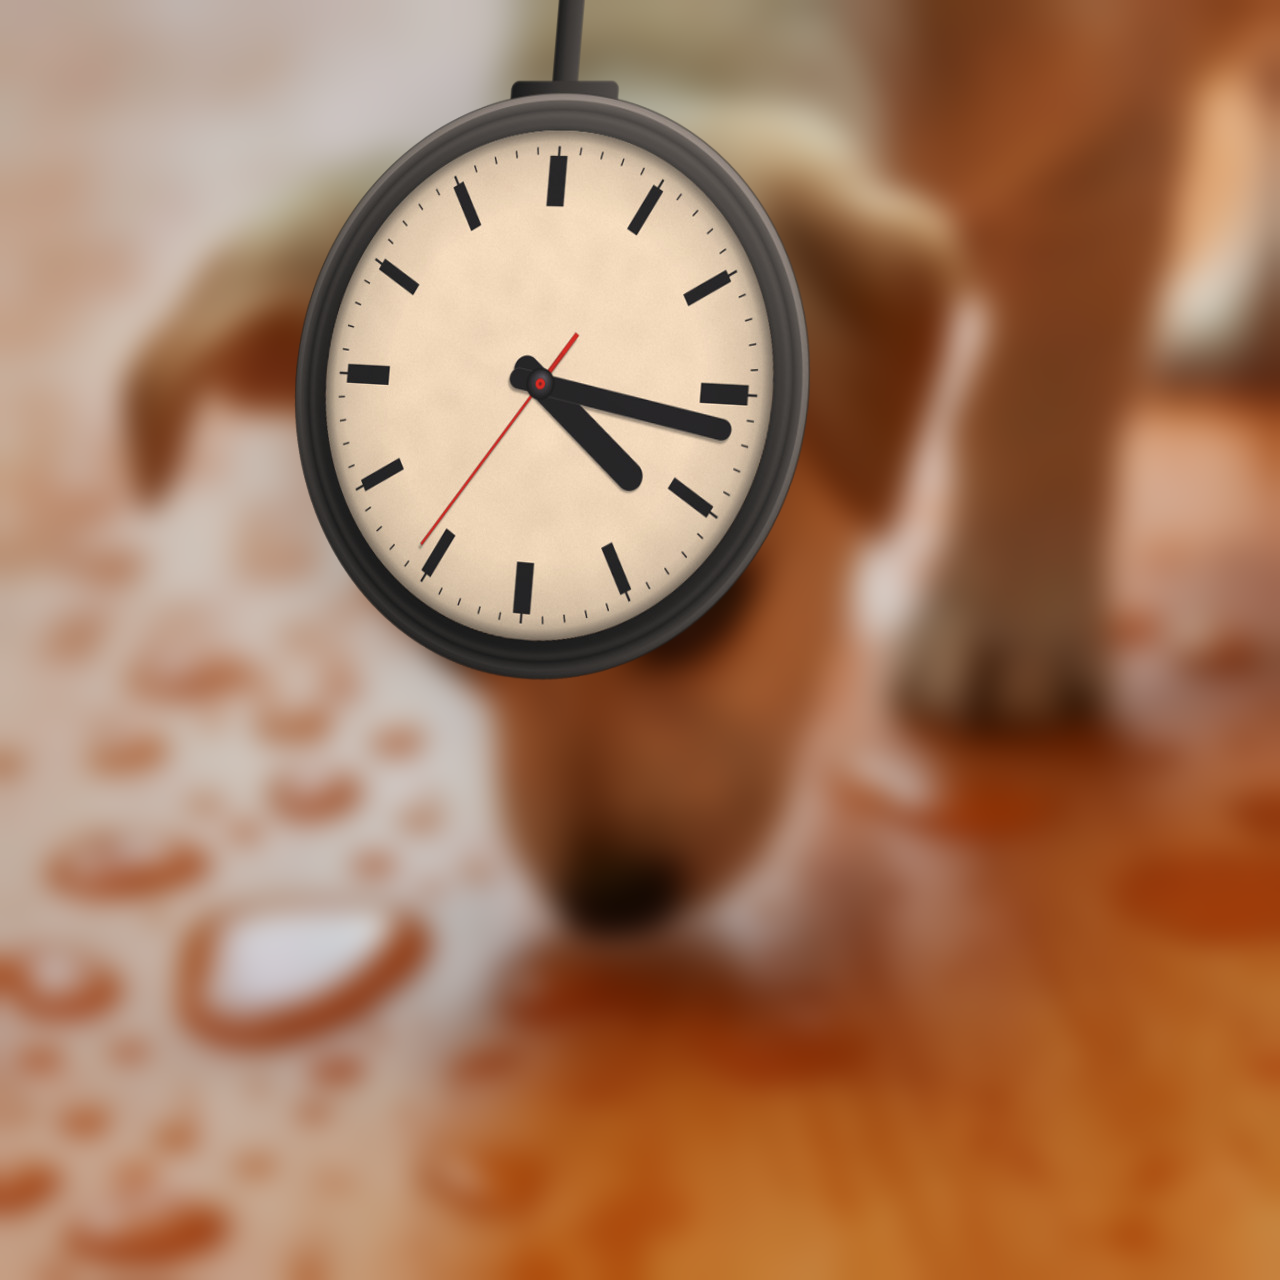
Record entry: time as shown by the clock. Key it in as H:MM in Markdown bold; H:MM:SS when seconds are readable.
**4:16:36**
